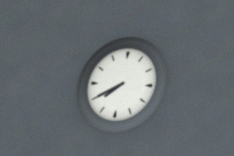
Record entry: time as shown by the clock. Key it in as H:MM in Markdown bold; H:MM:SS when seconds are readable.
**7:40**
